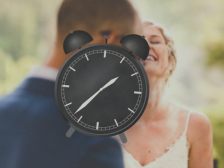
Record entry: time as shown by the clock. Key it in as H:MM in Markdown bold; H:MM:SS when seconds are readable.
**1:37**
